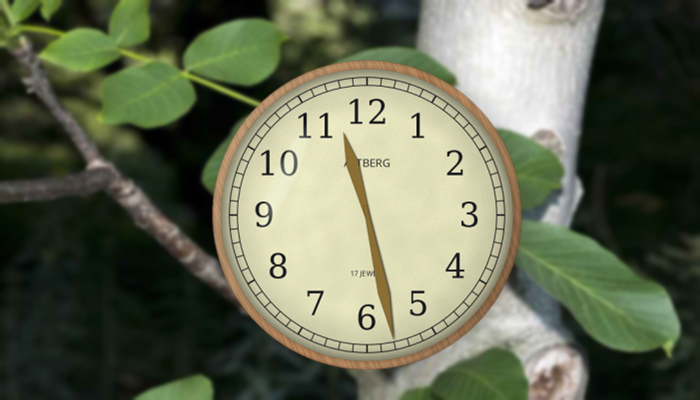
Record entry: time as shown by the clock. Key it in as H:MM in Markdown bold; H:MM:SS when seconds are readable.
**11:28**
